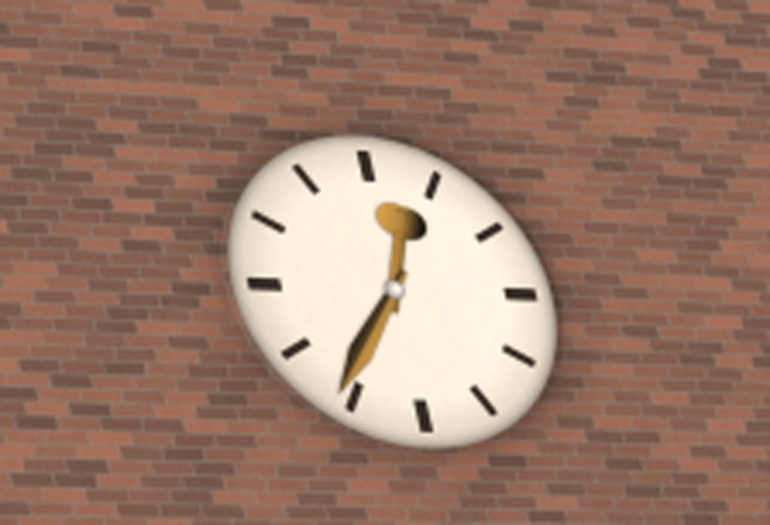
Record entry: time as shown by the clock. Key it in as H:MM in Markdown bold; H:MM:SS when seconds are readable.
**12:36**
